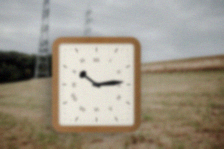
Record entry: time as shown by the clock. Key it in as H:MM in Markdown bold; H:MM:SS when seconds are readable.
**10:14**
